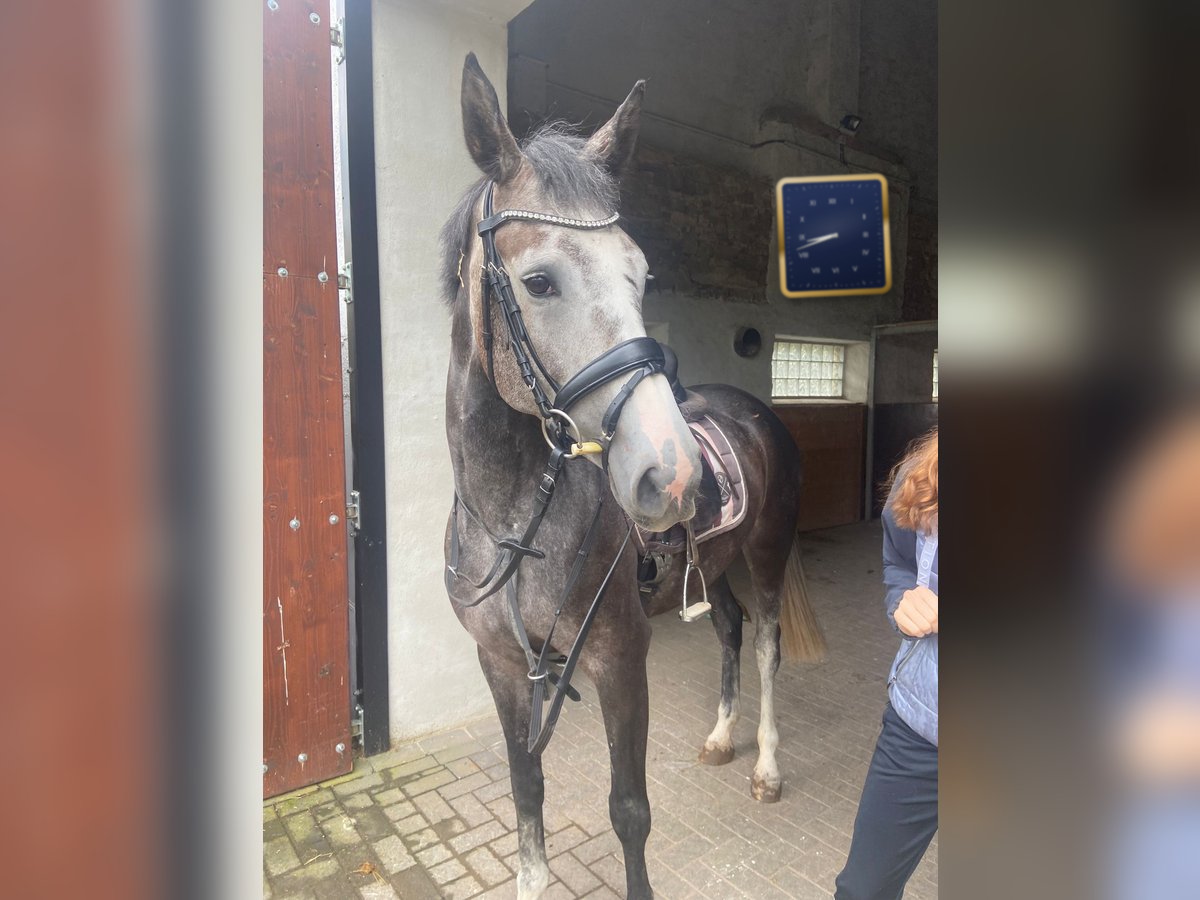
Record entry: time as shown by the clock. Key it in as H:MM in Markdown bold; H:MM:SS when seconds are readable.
**8:42**
